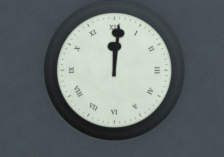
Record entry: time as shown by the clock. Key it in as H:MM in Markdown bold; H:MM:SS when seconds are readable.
**12:01**
